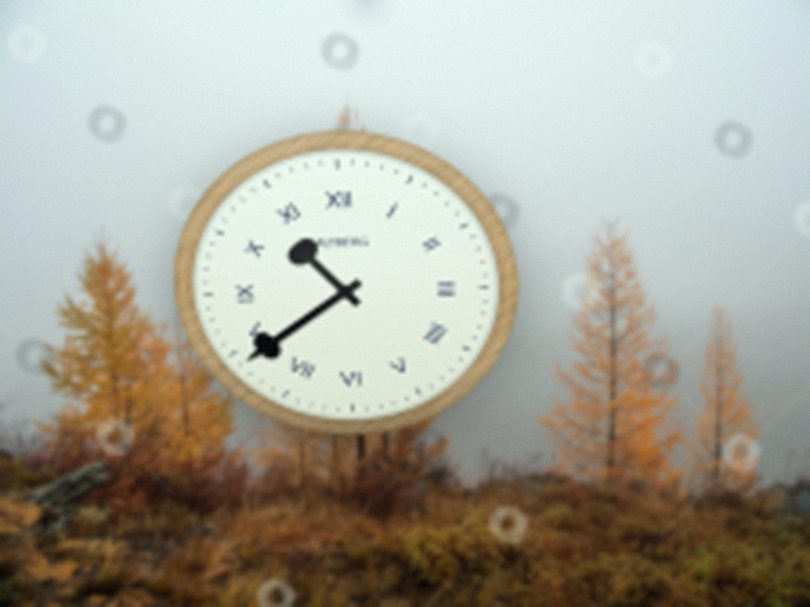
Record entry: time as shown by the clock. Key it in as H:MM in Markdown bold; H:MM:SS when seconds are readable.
**10:39**
